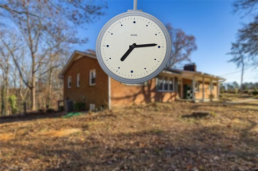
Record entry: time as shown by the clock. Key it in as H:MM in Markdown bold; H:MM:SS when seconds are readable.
**7:14**
